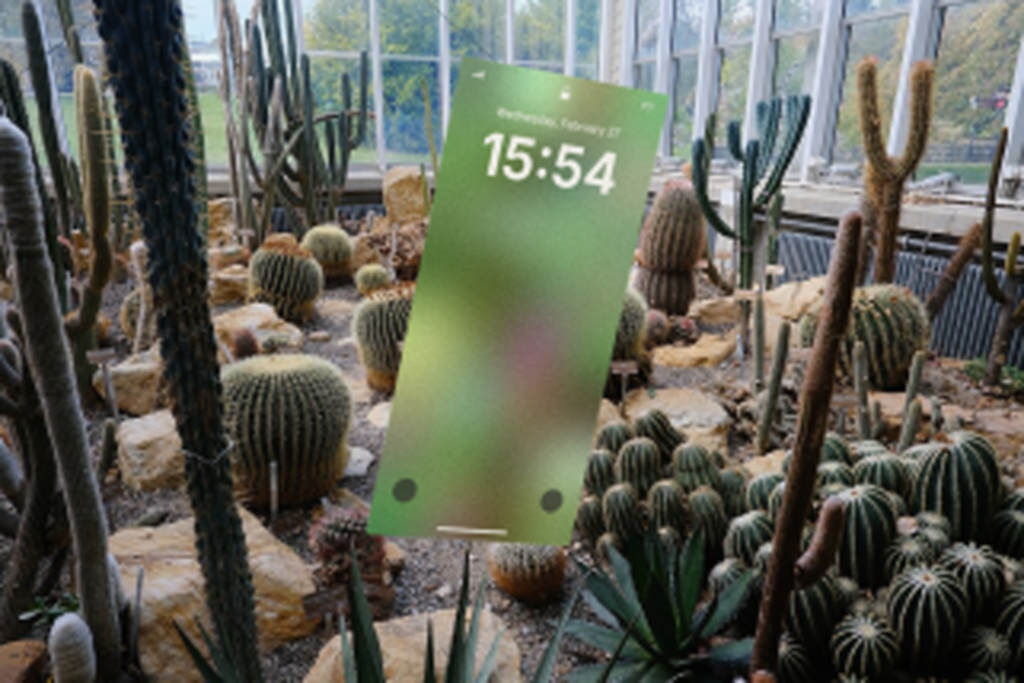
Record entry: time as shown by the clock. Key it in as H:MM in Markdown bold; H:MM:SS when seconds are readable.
**15:54**
